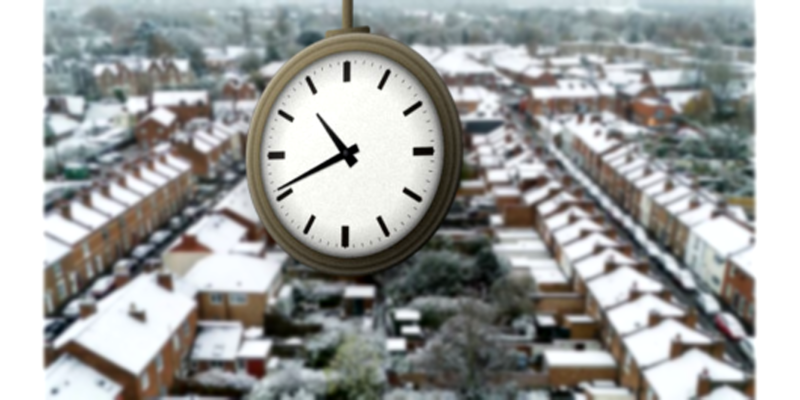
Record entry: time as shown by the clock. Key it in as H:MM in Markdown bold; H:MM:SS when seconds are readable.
**10:41**
